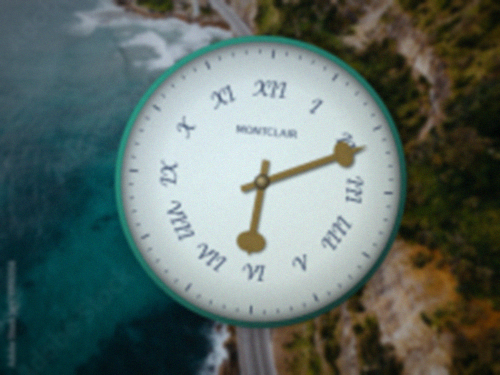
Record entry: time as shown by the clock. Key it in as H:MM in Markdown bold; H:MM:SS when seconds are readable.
**6:11**
